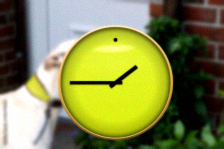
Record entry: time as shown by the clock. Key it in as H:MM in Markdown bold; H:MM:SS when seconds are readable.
**1:45**
